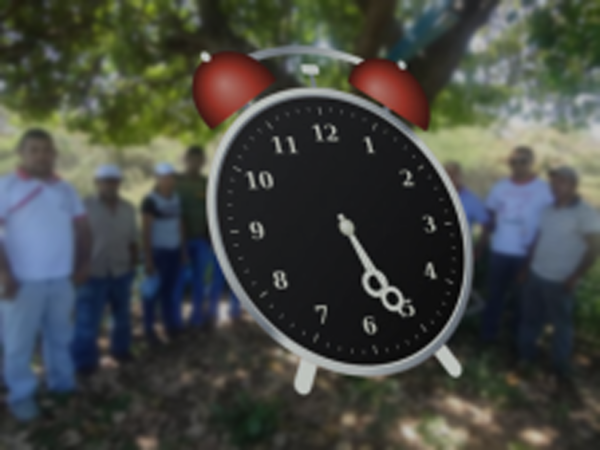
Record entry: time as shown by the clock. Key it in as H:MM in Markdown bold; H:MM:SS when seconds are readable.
**5:26**
